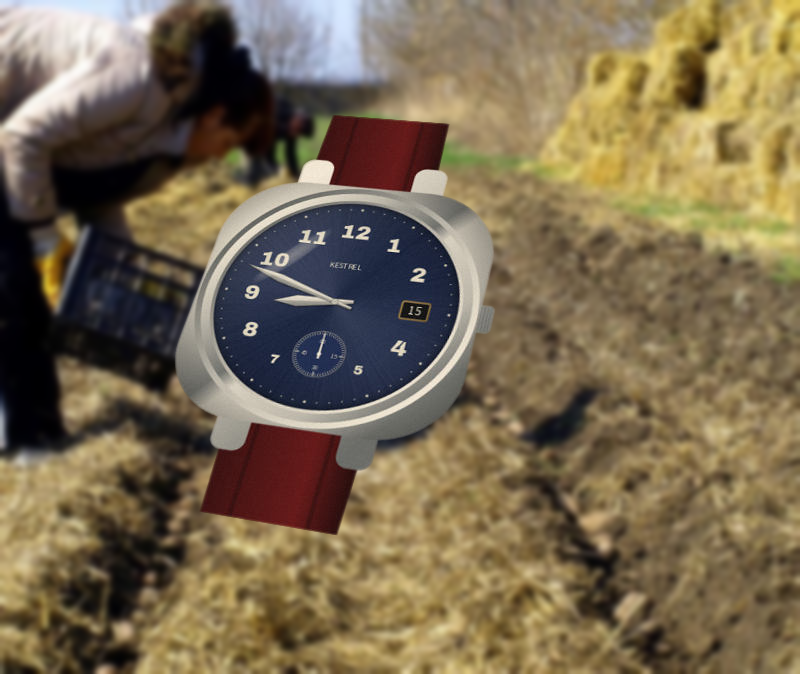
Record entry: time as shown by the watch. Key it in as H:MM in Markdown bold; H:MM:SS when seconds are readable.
**8:48**
